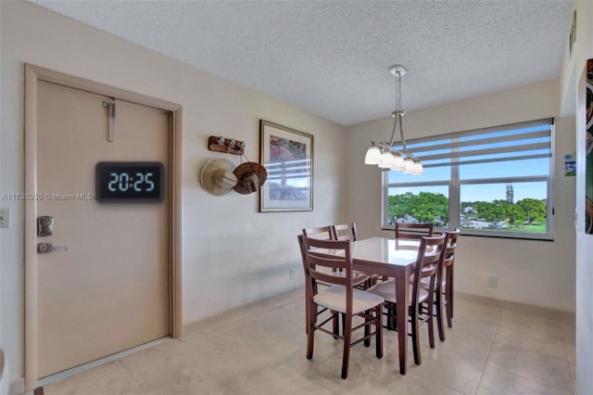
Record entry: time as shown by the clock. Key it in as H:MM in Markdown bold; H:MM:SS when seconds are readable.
**20:25**
